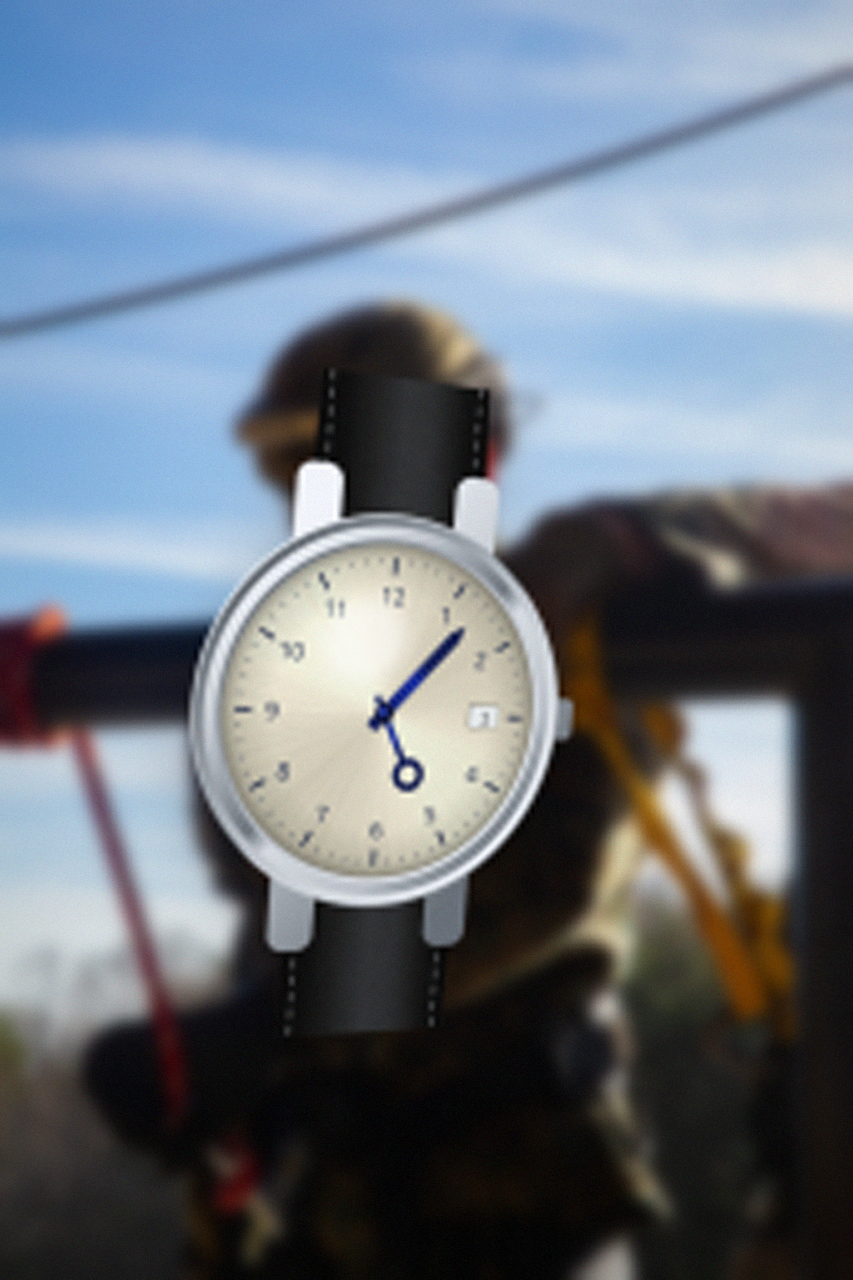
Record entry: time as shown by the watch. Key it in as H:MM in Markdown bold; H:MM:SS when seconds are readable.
**5:07**
